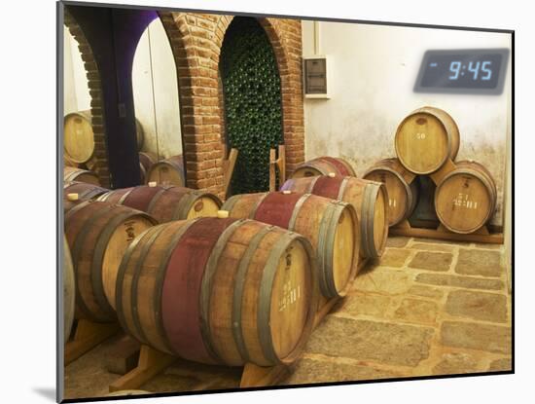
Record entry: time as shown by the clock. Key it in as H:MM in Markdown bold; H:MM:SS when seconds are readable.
**9:45**
